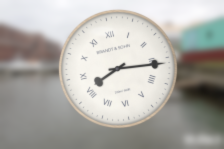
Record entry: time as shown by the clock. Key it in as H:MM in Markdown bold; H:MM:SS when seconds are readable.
**8:16**
